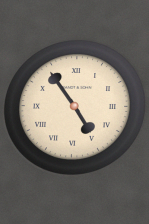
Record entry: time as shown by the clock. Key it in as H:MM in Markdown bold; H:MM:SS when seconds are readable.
**4:54**
